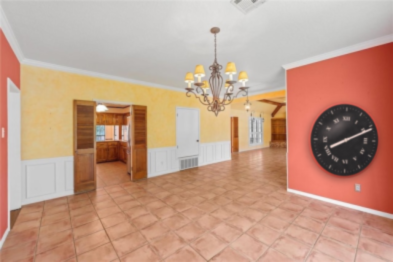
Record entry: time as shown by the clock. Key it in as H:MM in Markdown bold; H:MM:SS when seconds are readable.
**8:11**
